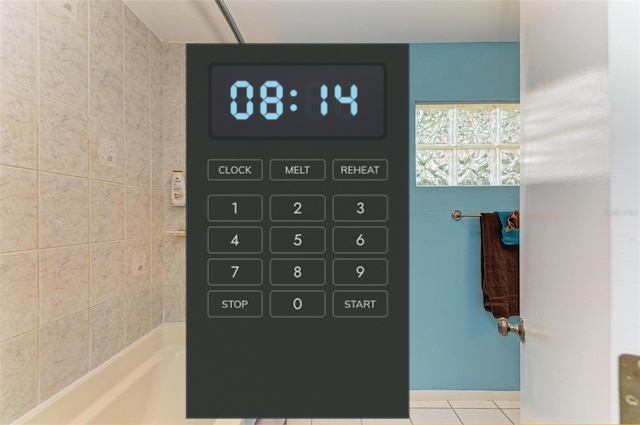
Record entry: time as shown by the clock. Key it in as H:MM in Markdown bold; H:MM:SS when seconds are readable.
**8:14**
